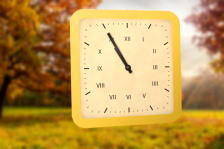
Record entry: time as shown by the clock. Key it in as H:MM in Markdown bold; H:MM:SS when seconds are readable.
**10:55**
